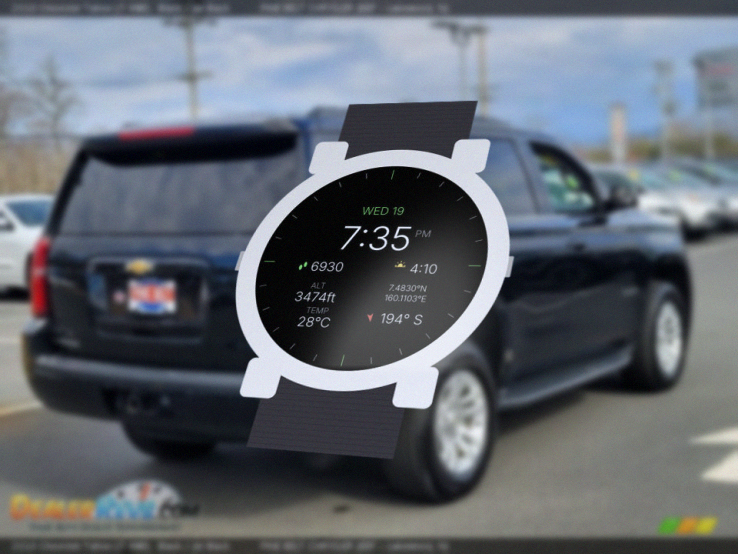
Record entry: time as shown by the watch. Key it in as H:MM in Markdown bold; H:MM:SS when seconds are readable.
**7:35**
